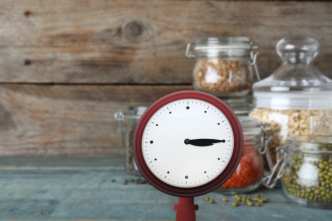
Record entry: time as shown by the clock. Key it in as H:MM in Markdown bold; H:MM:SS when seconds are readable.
**3:15**
